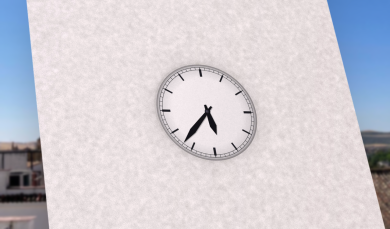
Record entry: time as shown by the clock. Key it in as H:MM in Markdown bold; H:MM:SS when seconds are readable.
**5:37**
